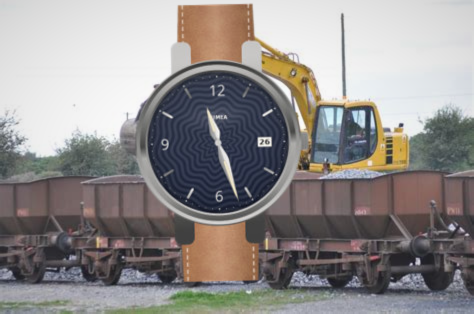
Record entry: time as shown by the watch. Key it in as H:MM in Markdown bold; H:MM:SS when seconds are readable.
**11:27**
